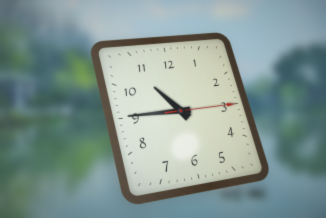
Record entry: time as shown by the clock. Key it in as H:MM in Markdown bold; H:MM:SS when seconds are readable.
**10:45:15**
